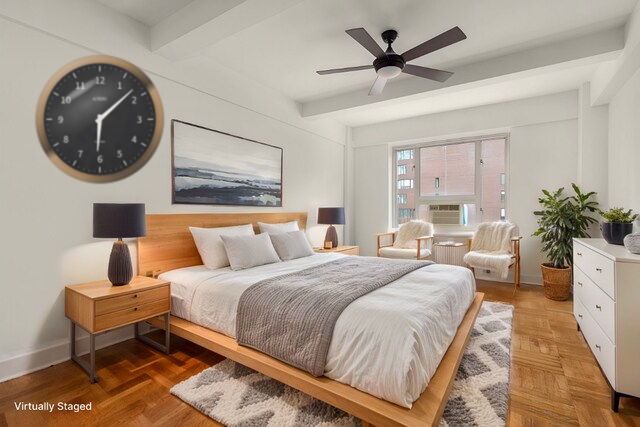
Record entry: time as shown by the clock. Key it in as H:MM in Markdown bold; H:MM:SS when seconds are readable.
**6:08**
